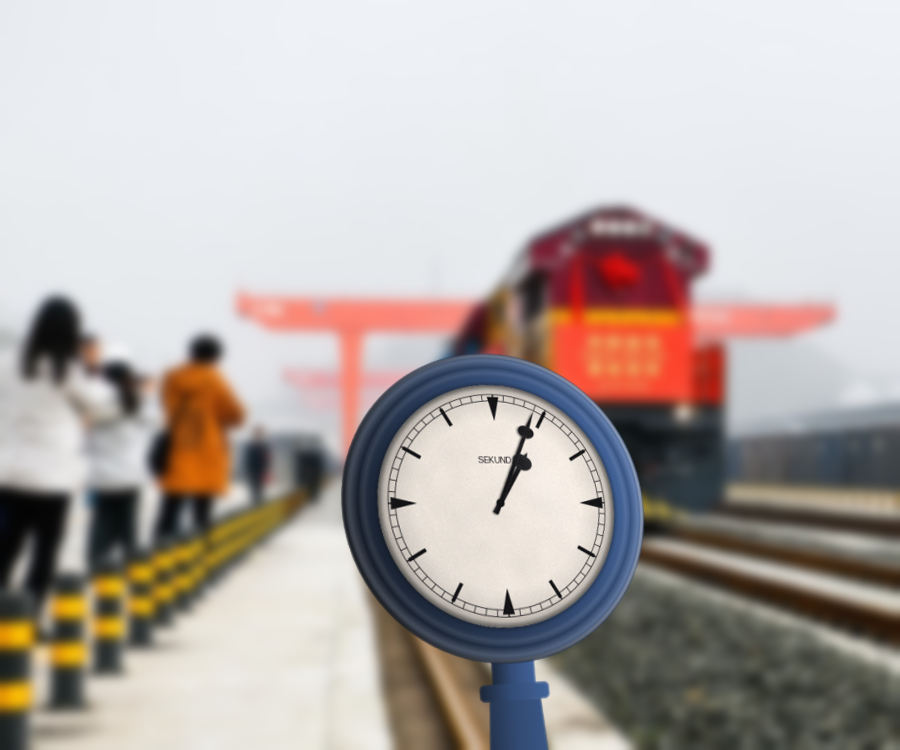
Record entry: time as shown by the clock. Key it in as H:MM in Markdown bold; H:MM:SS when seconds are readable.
**1:04**
